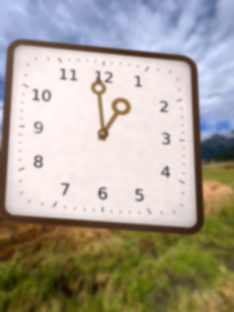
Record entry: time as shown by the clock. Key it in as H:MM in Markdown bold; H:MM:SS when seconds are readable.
**12:59**
